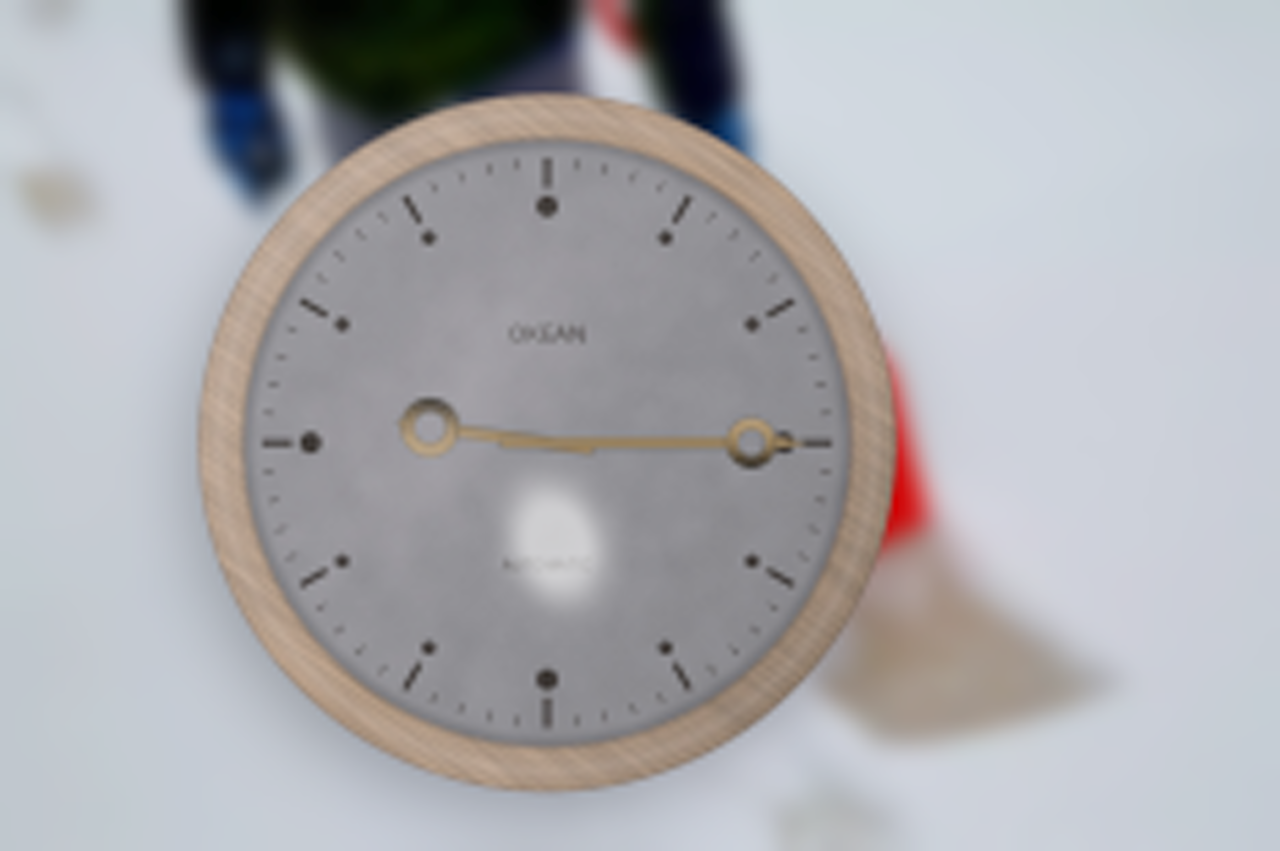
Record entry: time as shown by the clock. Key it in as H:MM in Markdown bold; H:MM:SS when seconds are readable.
**9:15**
